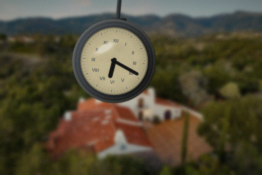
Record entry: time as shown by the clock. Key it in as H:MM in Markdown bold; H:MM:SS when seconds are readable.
**6:19**
